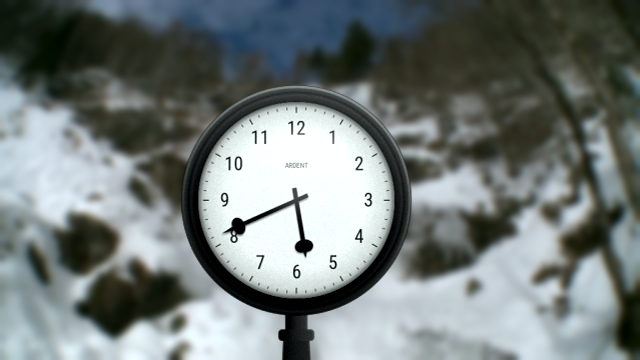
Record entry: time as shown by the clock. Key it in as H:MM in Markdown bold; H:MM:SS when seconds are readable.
**5:41**
